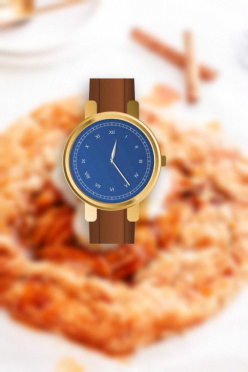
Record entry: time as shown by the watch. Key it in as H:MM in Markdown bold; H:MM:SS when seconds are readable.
**12:24**
